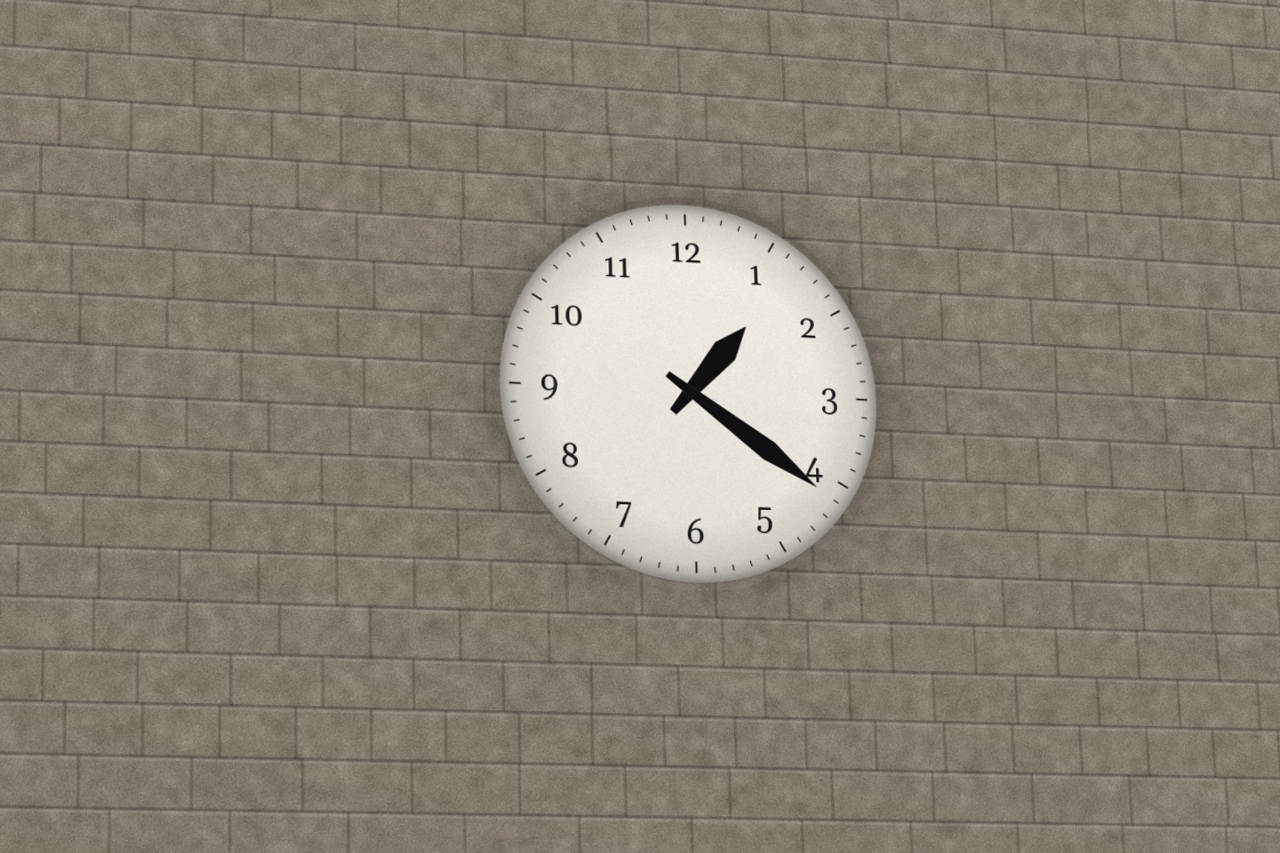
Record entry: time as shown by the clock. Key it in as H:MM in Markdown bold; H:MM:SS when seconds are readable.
**1:21**
